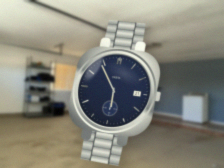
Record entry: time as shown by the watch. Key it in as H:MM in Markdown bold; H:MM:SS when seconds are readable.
**5:54**
